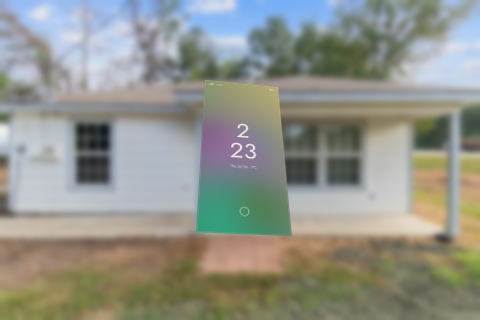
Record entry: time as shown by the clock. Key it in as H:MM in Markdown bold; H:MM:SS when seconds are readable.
**2:23**
